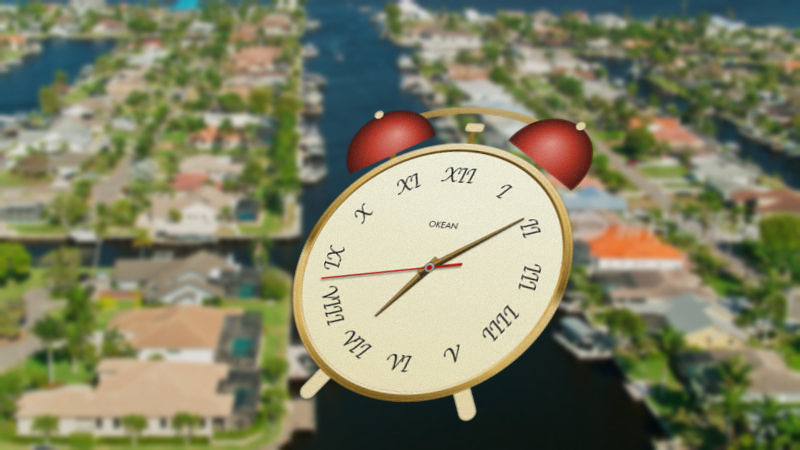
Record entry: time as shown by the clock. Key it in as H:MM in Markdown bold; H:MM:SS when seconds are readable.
**7:08:43**
